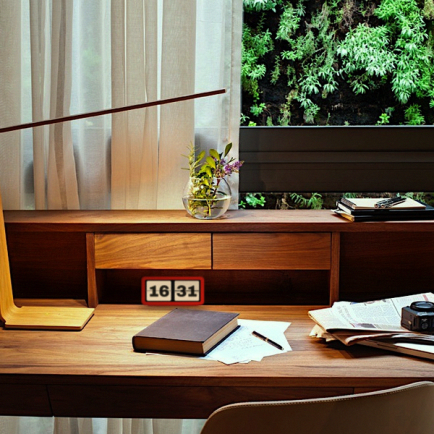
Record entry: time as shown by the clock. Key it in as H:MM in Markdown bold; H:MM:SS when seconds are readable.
**16:31**
